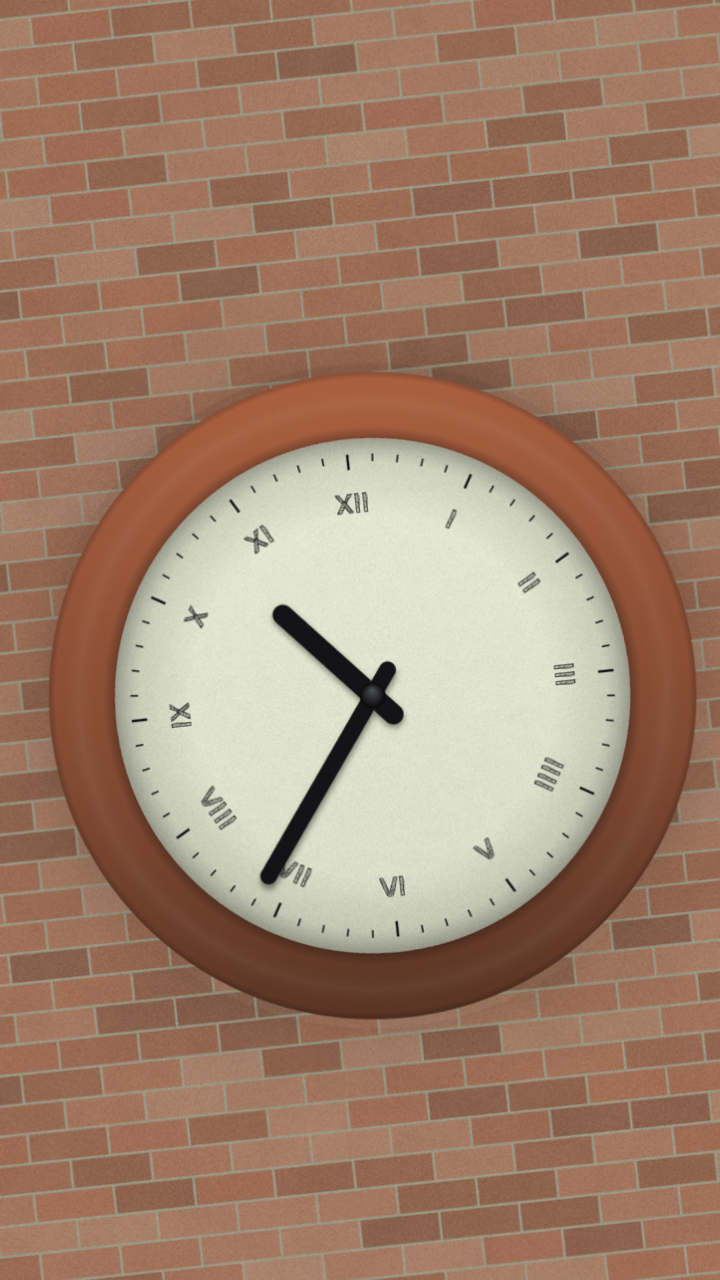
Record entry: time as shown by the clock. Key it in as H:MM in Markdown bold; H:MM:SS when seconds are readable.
**10:36**
